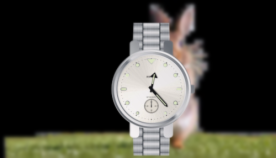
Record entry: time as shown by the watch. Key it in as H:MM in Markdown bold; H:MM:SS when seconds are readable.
**12:23**
